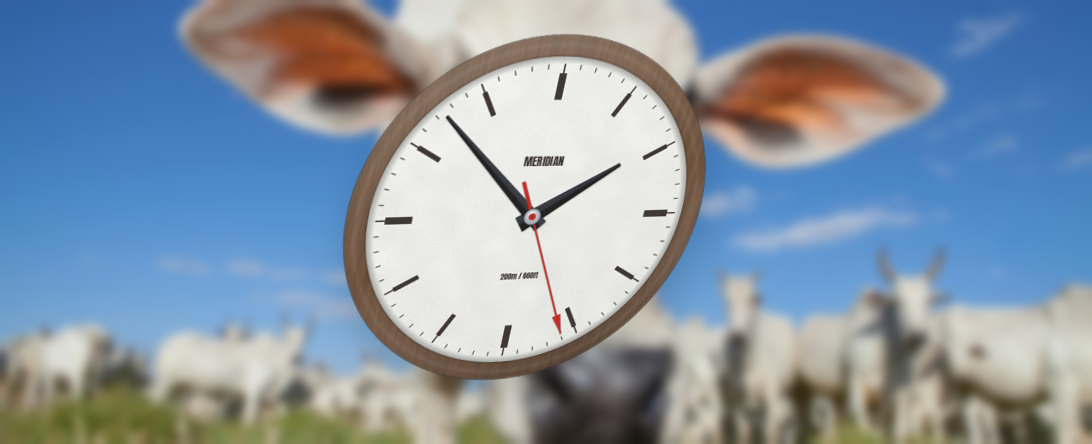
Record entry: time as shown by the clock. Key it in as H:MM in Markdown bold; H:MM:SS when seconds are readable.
**1:52:26**
